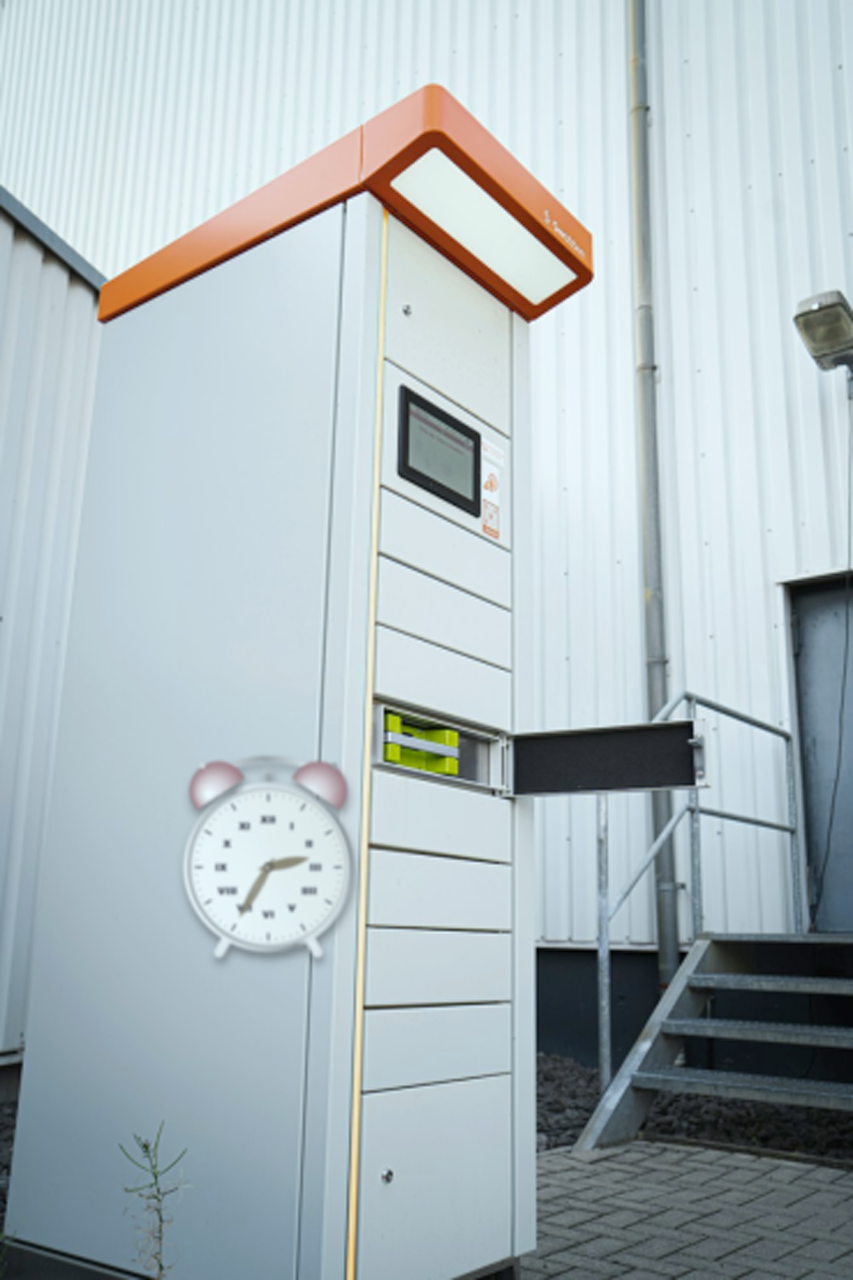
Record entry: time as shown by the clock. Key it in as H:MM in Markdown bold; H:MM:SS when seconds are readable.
**2:35**
